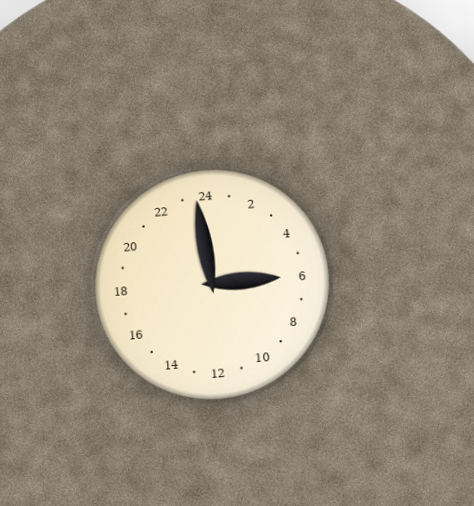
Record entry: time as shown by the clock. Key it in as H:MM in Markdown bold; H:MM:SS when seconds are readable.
**5:59**
